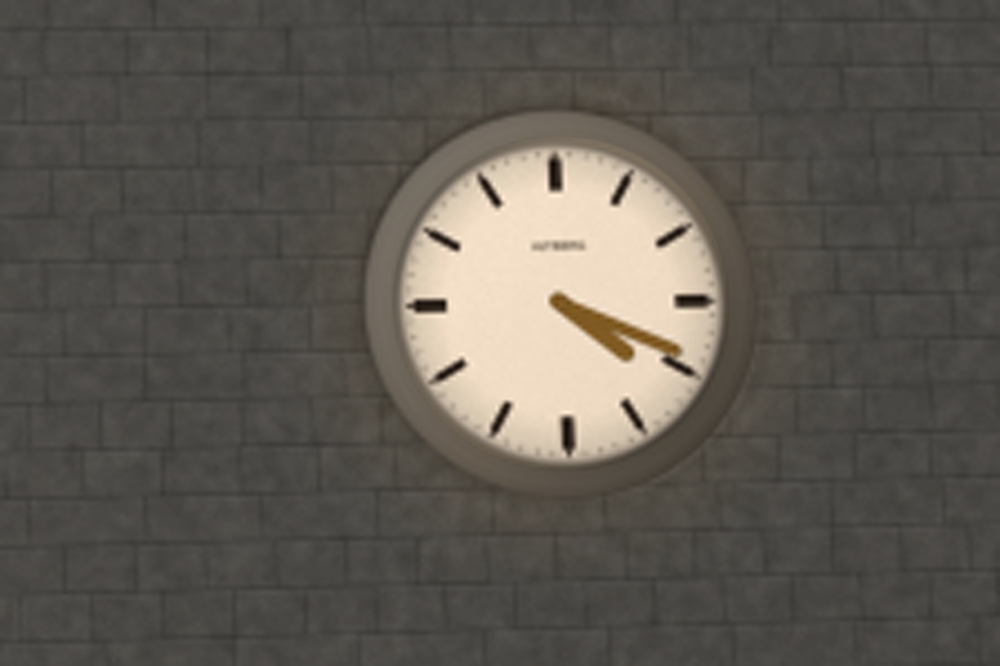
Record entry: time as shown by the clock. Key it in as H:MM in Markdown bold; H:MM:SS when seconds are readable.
**4:19**
